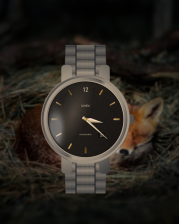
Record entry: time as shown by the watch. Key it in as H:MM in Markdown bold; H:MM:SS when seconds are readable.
**3:22**
